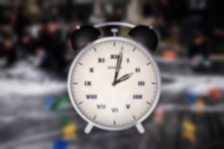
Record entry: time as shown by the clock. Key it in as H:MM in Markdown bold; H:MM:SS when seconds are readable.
**2:02**
